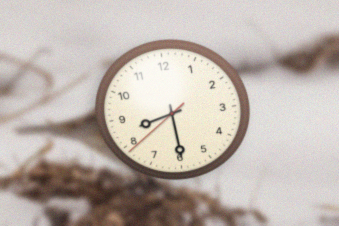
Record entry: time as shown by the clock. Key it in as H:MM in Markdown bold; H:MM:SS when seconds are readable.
**8:29:39**
